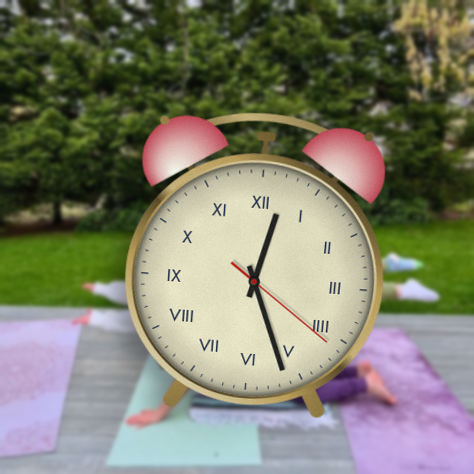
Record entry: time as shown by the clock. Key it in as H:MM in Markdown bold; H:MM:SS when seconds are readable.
**12:26:21**
